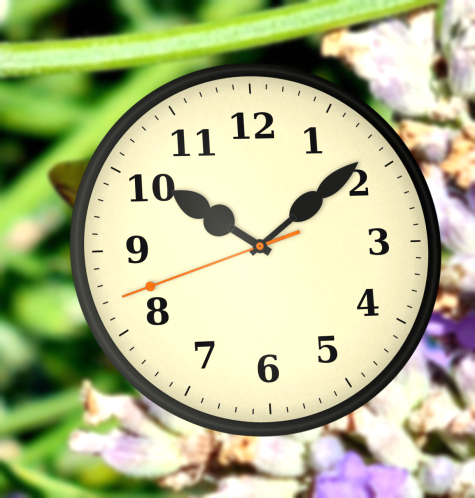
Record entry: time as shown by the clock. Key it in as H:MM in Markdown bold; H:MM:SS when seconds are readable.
**10:08:42**
